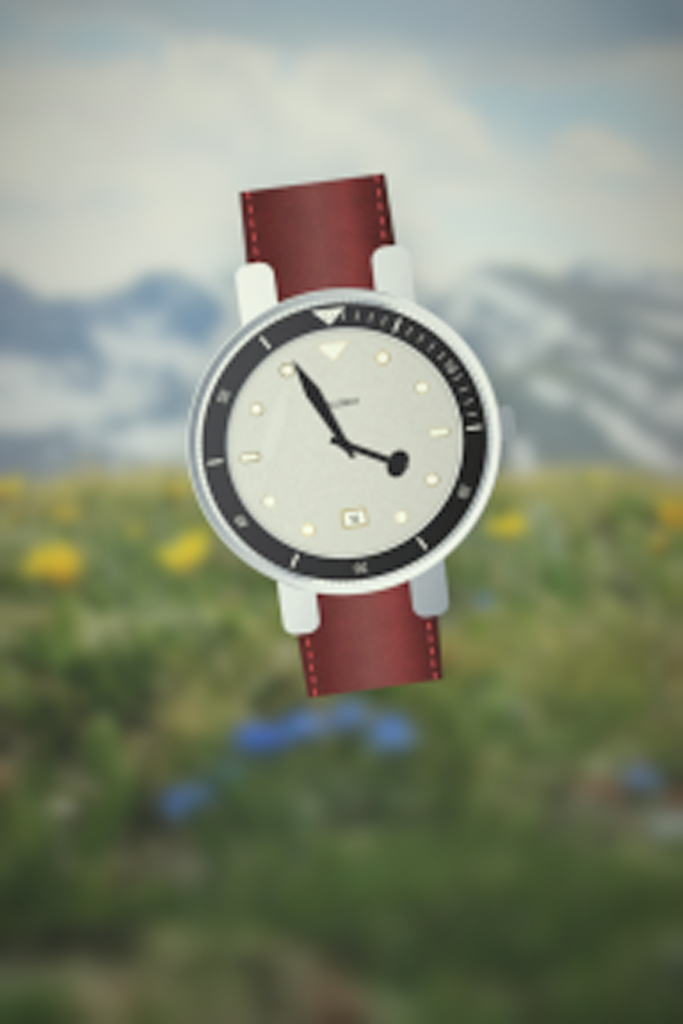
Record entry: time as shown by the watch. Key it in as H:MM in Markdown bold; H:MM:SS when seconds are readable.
**3:56**
